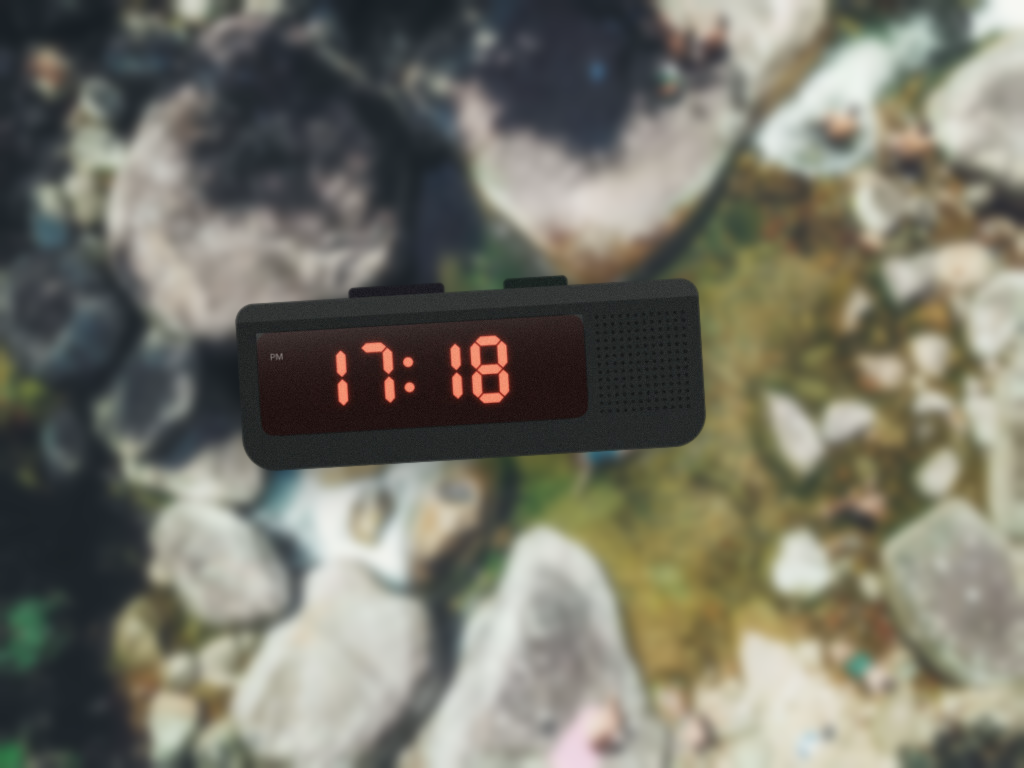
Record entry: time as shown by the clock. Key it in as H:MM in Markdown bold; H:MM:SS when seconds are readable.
**17:18**
